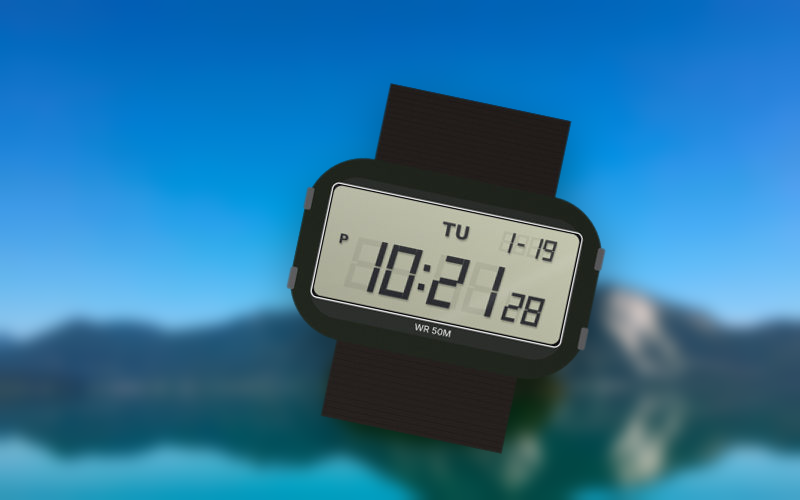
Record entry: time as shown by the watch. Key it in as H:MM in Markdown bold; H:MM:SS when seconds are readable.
**10:21:28**
